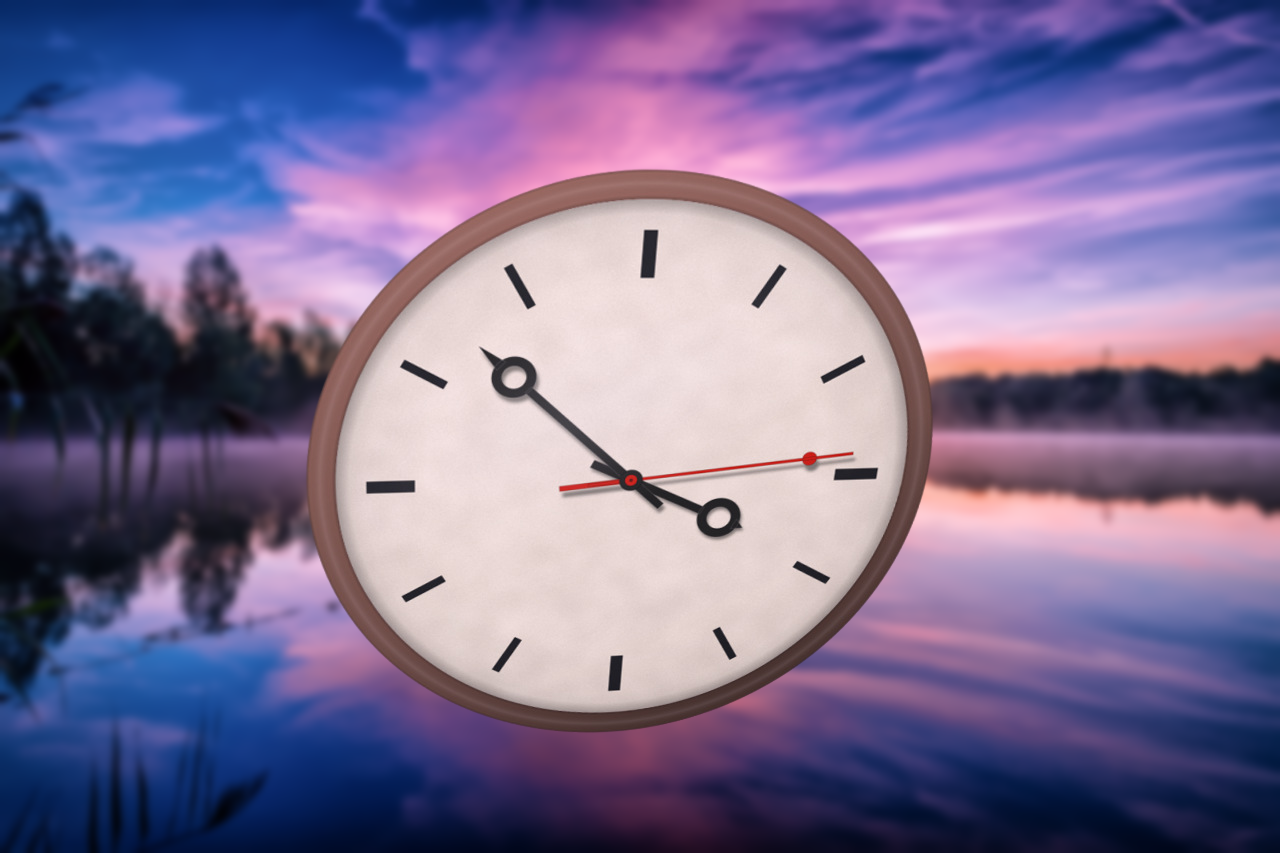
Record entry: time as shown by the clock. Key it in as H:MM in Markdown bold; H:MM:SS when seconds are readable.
**3:52:14**
